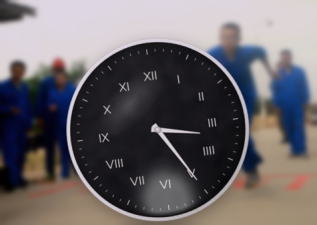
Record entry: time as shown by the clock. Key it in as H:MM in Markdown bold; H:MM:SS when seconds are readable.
**3:25**
